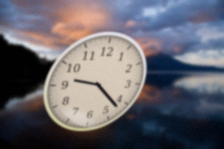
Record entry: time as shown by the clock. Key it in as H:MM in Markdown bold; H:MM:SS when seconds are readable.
**9:22**
